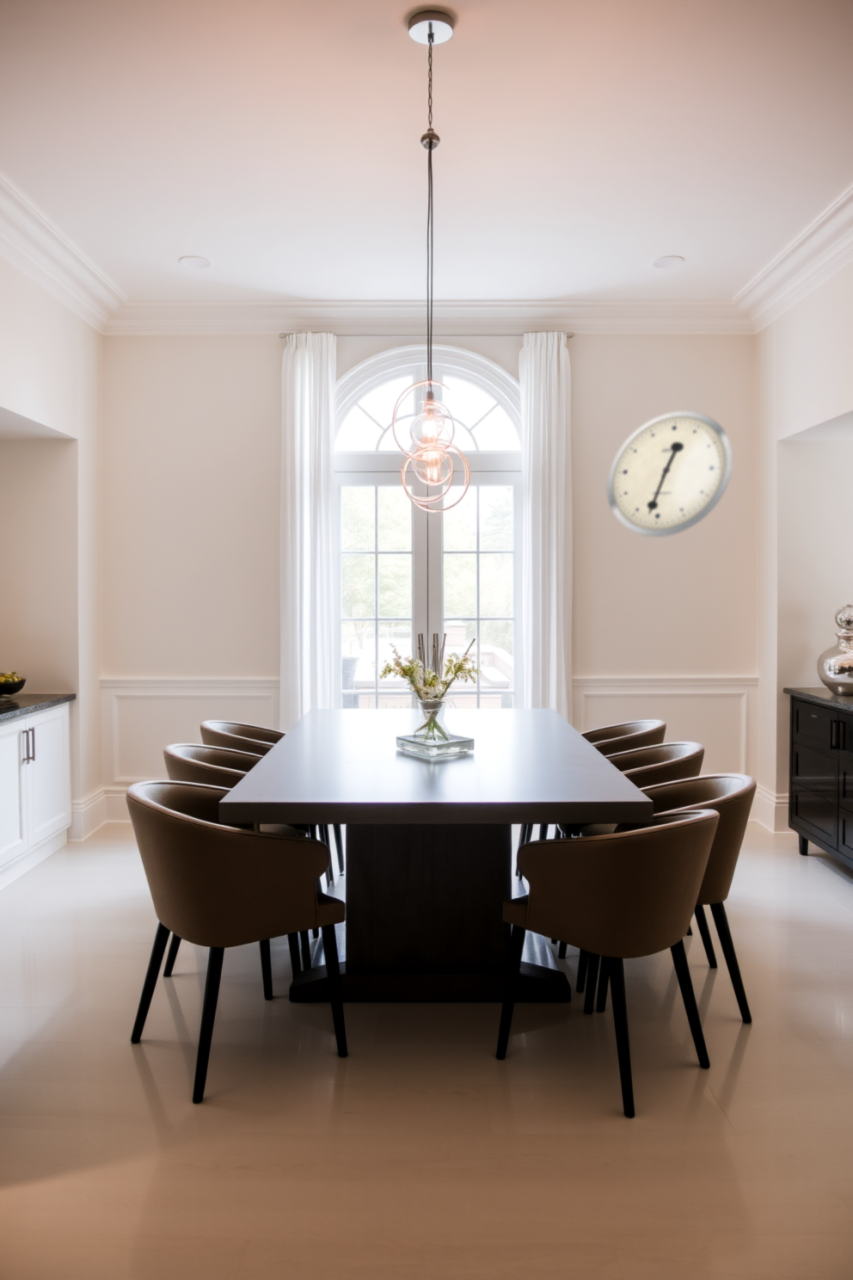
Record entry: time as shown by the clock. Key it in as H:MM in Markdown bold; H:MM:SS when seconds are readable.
**12:32**
